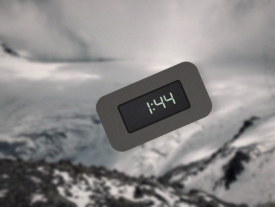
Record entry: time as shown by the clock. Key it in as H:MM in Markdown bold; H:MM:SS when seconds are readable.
**1:44**
